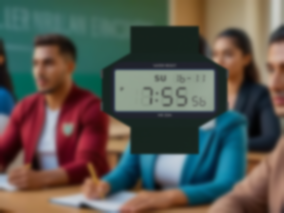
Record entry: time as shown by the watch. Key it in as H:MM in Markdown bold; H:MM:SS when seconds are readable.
**7:55**
